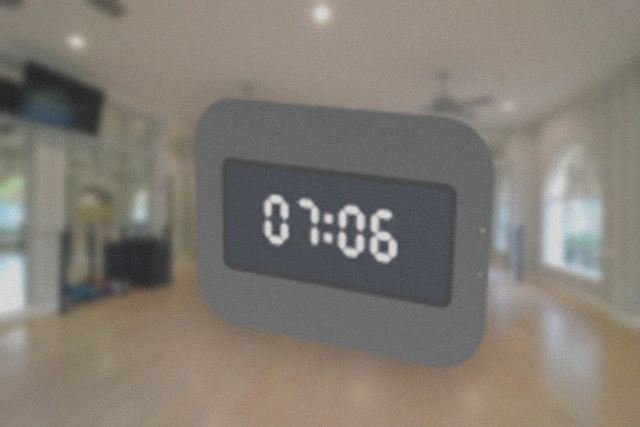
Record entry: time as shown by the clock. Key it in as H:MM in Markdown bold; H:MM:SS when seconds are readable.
**7:06**
